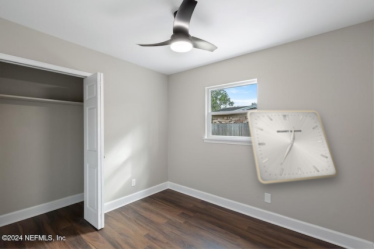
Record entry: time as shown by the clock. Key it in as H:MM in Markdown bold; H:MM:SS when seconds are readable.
**12:36**
